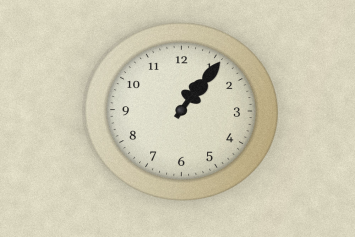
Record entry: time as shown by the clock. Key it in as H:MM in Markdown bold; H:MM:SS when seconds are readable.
**1:06**
